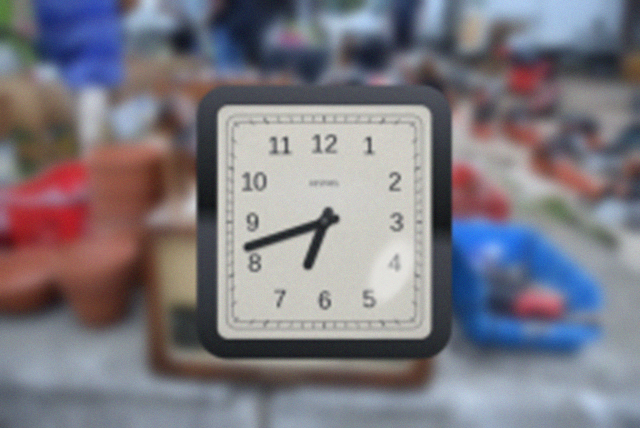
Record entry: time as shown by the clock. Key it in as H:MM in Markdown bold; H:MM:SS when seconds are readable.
**6:42**
